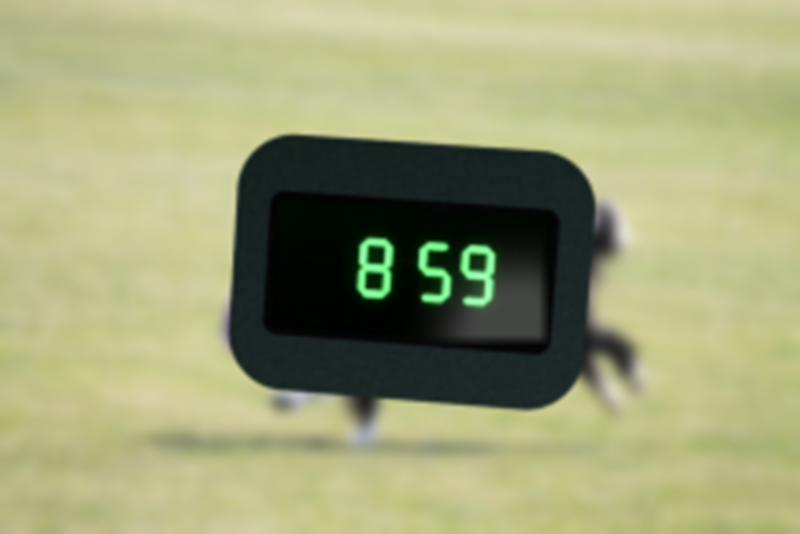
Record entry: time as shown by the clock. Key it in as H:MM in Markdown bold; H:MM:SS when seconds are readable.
**8:59**
